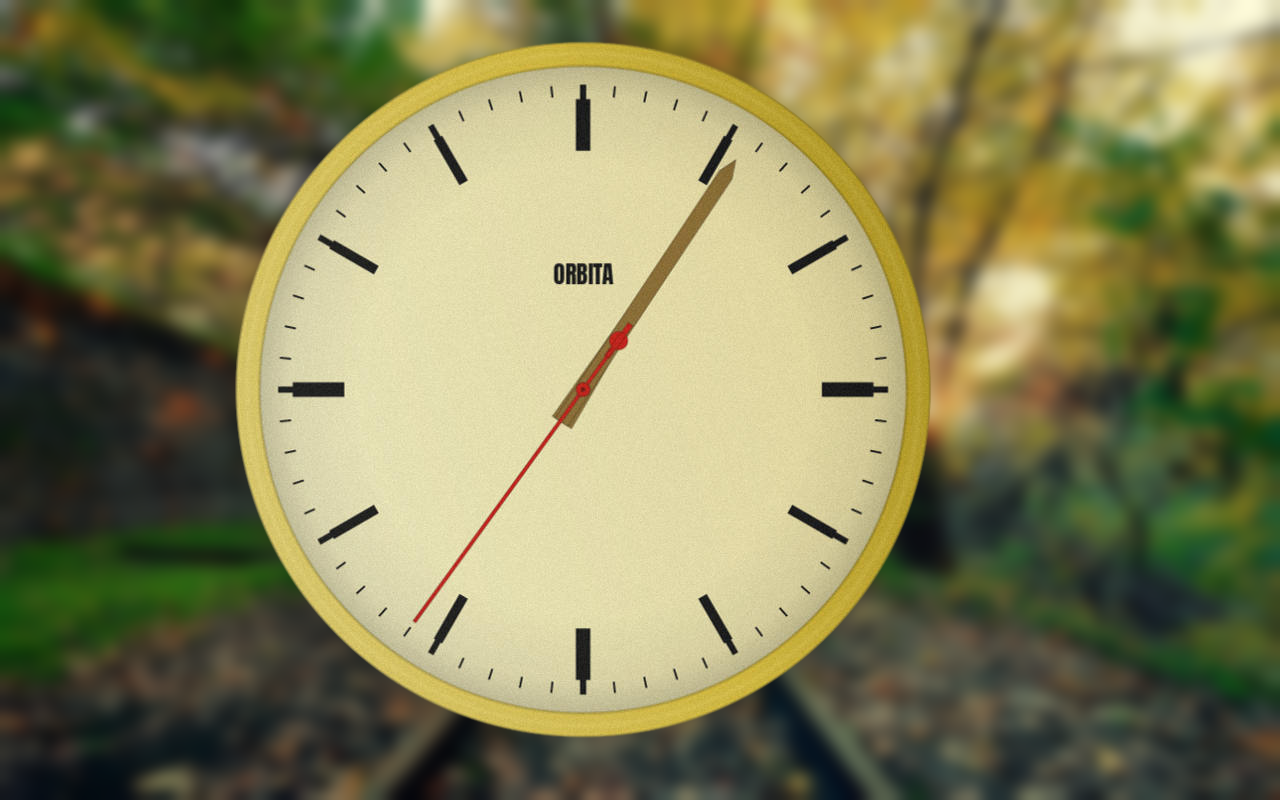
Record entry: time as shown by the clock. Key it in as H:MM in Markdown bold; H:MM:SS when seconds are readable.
**1:05:36**
